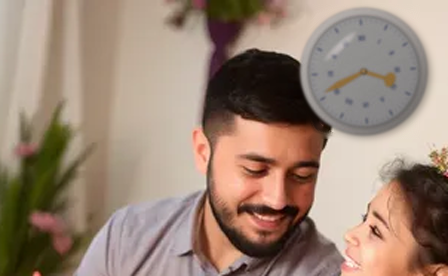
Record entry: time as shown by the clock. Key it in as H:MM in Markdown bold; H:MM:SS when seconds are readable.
**3:41**
